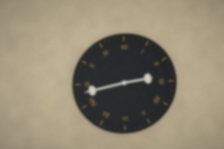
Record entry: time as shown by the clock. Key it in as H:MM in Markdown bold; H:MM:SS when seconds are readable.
**2:43**
